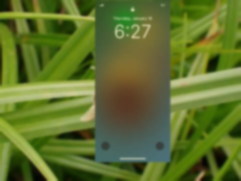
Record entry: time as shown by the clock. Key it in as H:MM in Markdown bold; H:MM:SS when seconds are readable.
**6:27**
